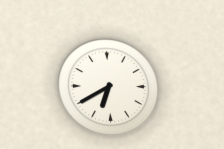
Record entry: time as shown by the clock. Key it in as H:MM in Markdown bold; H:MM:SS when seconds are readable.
**6:40**
